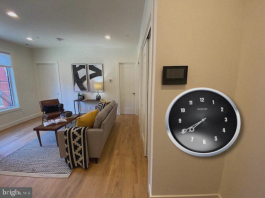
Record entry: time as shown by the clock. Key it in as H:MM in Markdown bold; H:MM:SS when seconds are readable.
**7:40**
